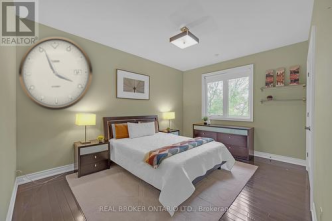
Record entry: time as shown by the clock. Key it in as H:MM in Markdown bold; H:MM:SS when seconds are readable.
**3:56**
